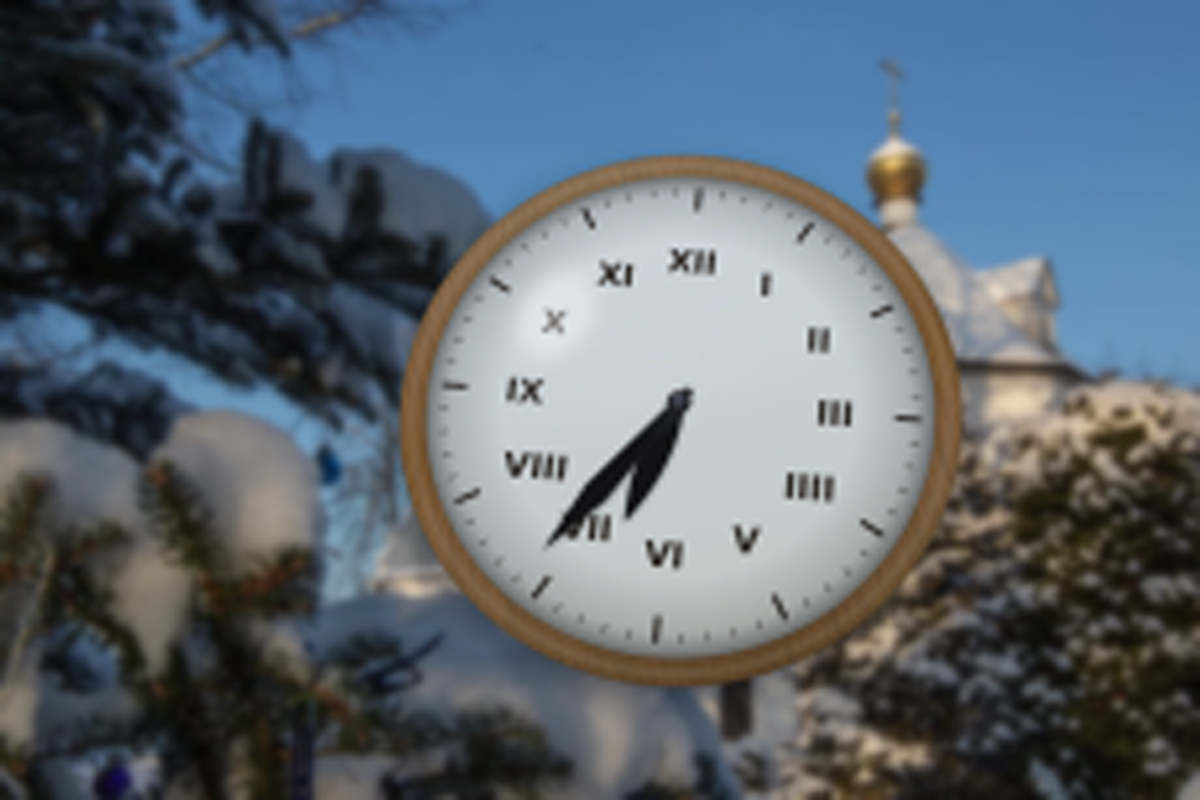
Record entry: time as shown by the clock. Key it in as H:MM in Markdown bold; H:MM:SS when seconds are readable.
**6:36**
